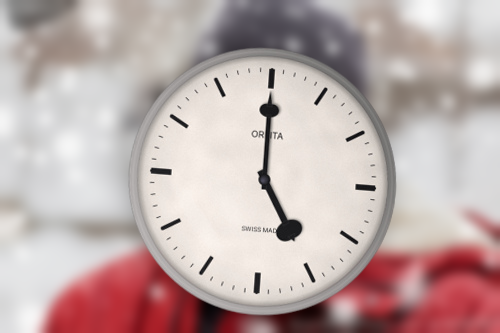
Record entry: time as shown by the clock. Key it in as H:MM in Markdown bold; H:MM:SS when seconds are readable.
**5:00**
